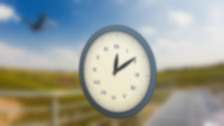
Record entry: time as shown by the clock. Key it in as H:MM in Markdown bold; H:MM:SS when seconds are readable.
**12:09**
